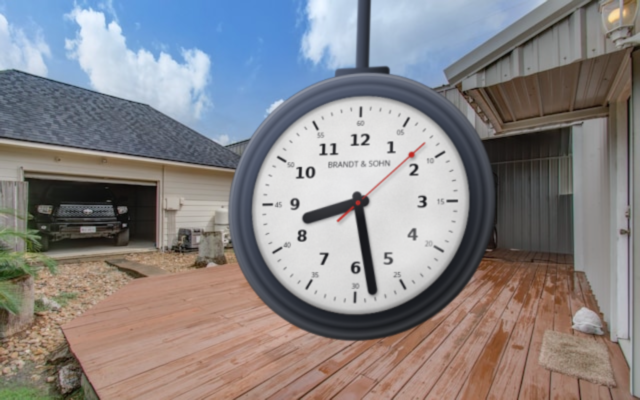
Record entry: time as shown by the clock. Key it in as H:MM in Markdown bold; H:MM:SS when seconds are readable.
**8:28:08**
